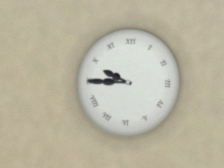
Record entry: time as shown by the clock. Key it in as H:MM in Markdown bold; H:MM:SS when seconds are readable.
**9:45**
